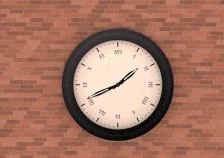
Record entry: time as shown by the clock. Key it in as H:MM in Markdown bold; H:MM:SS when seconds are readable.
**1:41**
